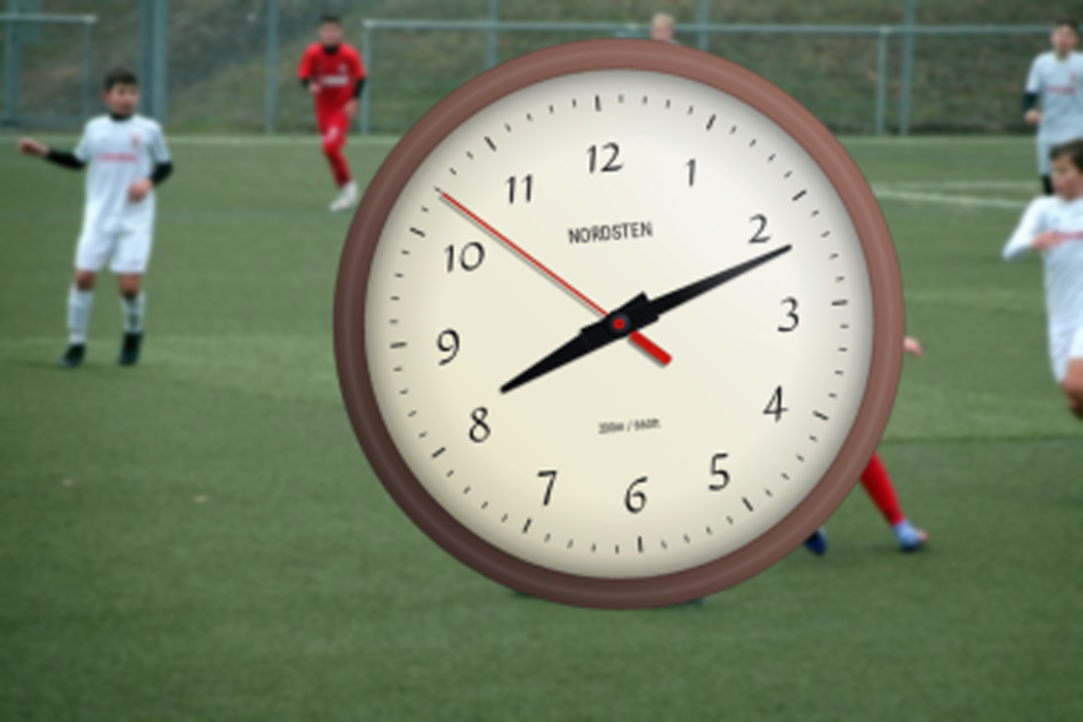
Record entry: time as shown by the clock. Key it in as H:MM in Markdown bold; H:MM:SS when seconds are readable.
**8:11:52**
